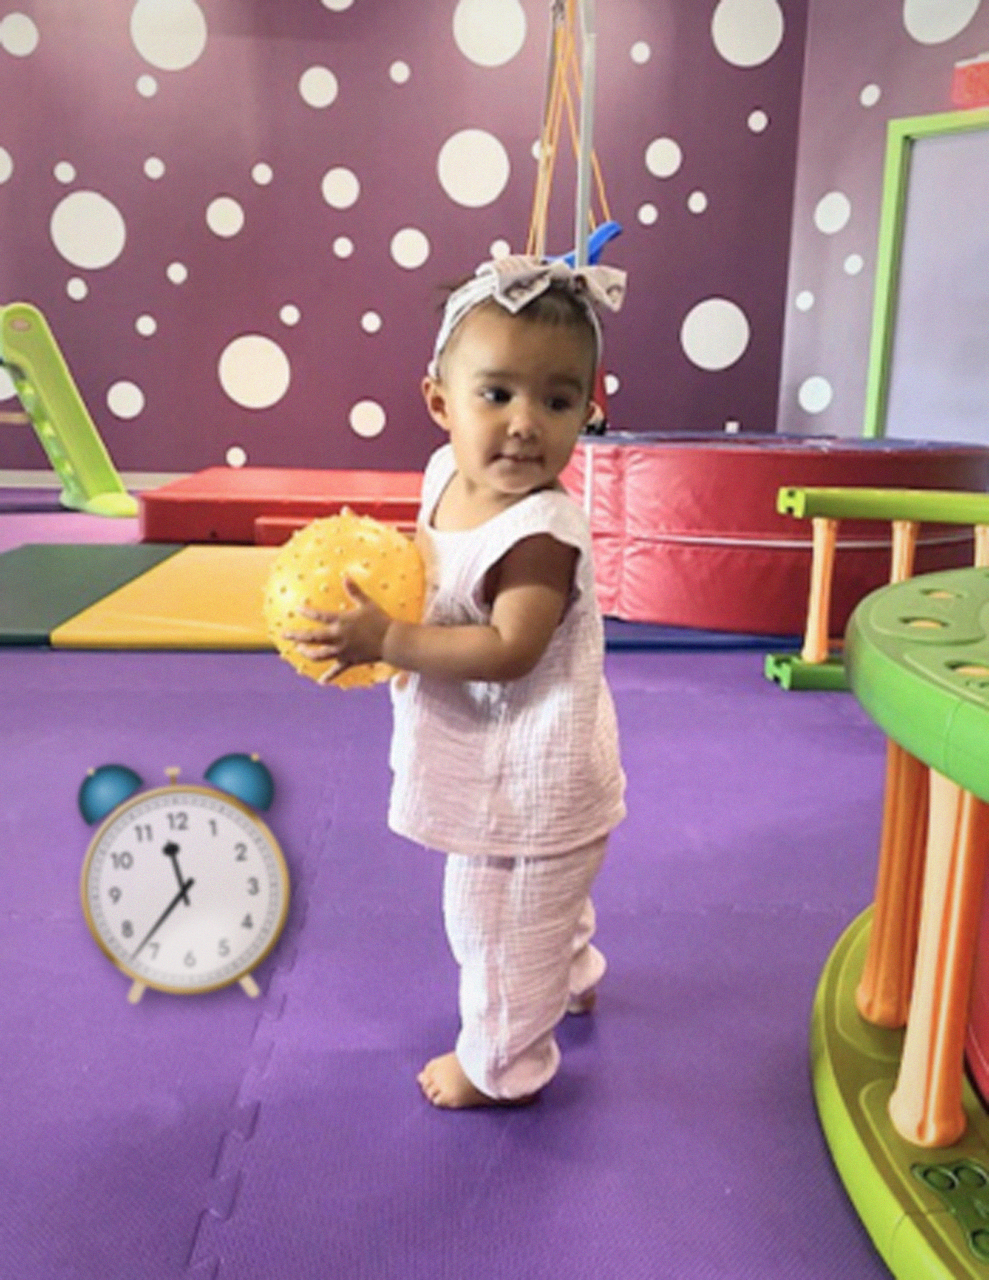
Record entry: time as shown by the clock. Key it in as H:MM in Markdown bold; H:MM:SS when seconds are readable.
**11:37**
